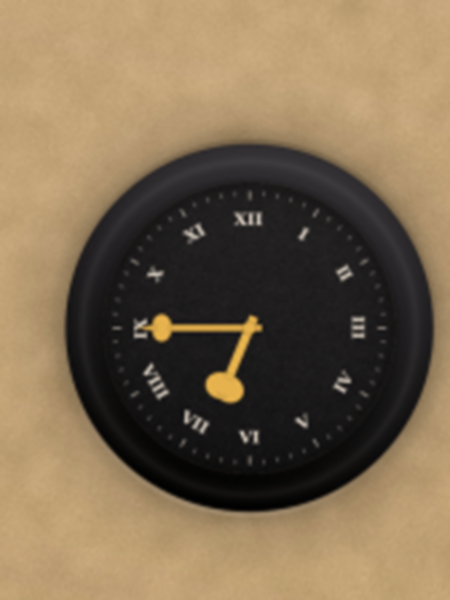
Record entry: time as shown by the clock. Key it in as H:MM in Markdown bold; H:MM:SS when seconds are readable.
**6:45**
